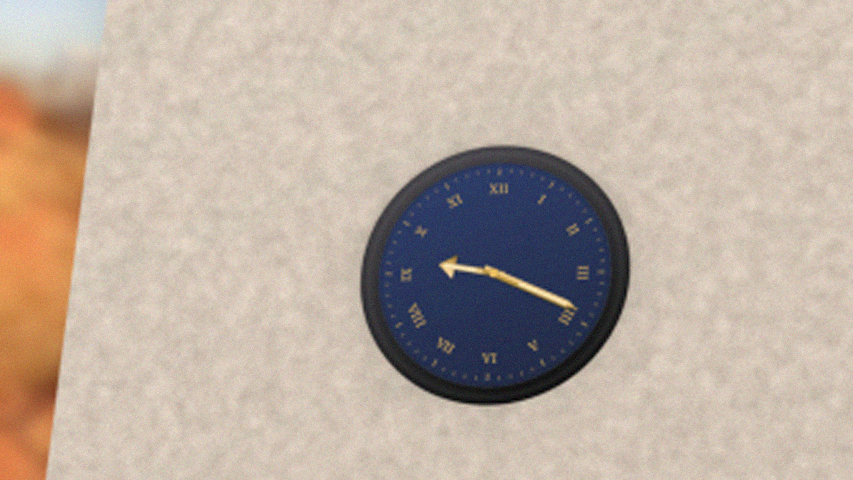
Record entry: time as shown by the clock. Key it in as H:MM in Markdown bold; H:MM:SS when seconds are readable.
**9:19**
